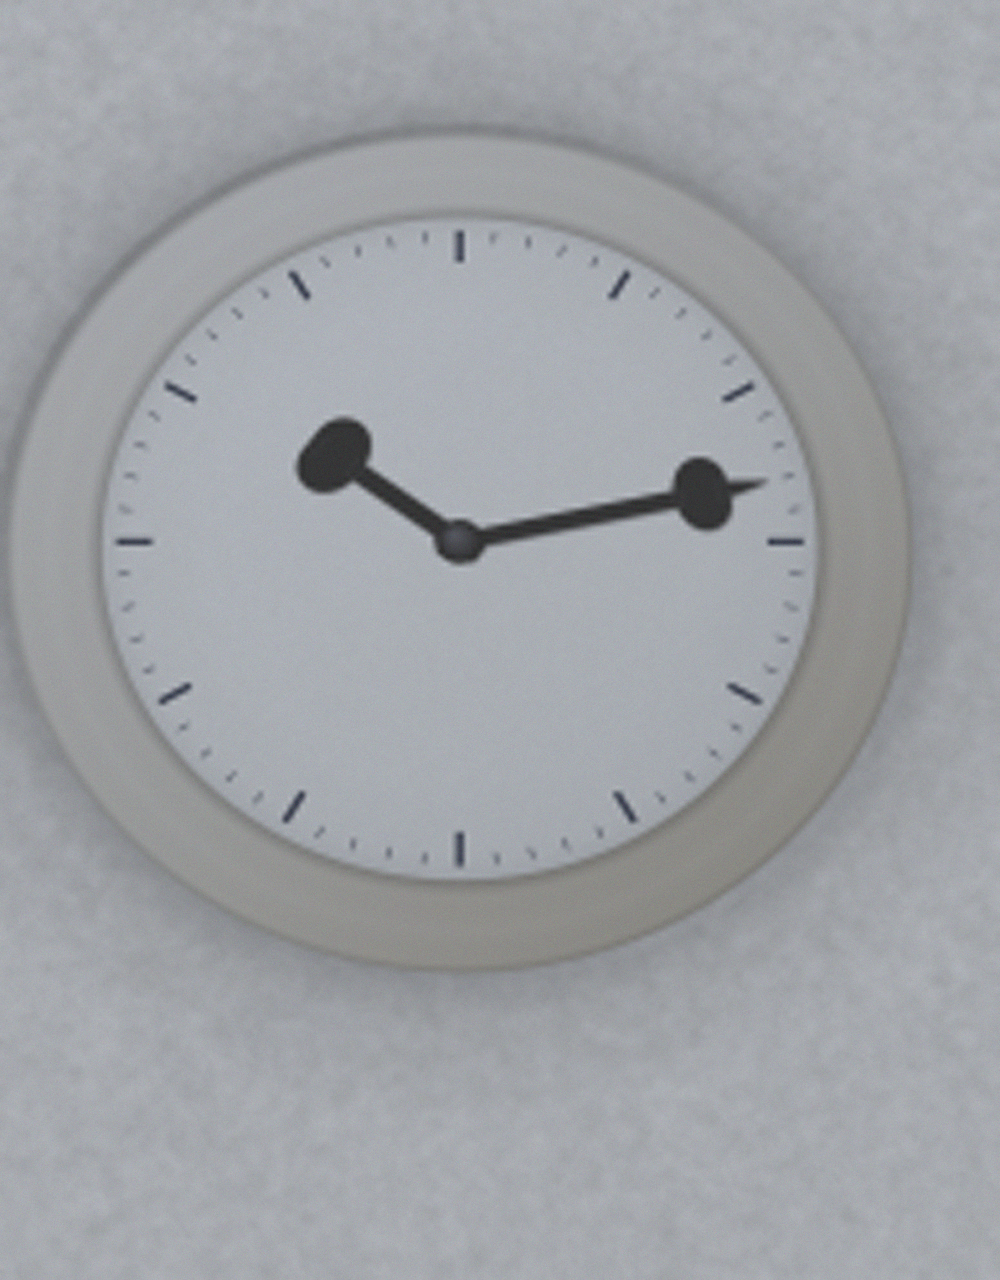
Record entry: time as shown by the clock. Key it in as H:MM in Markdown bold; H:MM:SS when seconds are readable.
**10:13**
